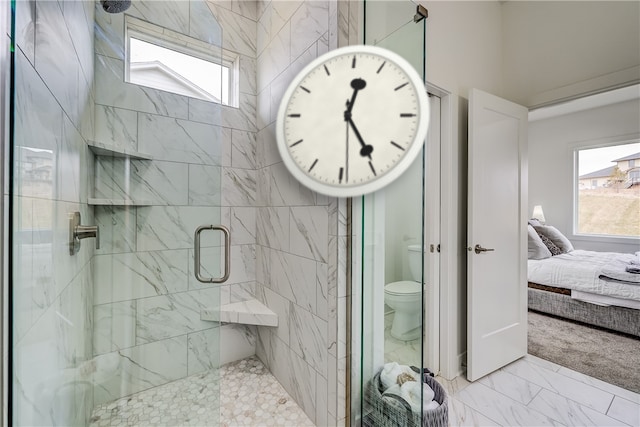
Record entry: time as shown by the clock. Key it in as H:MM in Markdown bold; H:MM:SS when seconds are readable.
**12:24:29**
